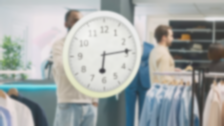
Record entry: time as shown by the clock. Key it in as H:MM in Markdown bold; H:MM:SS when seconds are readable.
**6:14**
